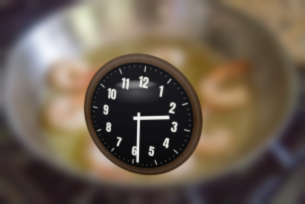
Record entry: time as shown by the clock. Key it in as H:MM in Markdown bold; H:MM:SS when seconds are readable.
**2:29**
